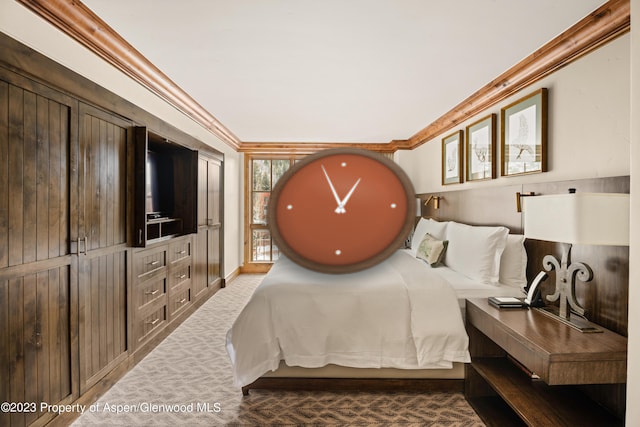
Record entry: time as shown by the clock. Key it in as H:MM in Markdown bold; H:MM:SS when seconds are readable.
**12:56**
